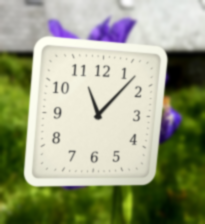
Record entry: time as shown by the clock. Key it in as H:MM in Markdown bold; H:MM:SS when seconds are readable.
**11:07**
